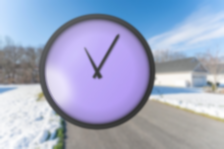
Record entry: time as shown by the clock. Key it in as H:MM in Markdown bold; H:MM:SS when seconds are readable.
**11:05**
